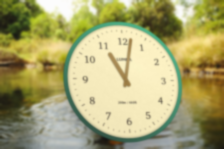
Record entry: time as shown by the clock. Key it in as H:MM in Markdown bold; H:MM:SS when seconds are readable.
**11:02**
